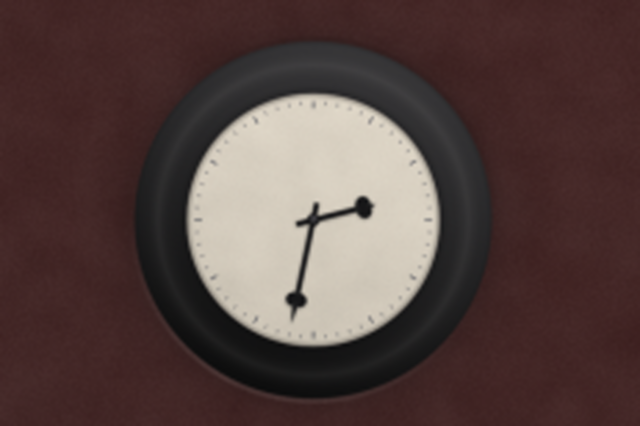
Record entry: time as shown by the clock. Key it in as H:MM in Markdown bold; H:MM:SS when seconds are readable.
**2:32**
